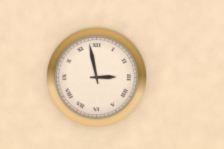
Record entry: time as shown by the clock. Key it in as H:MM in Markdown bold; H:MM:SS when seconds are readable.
**2:58**
